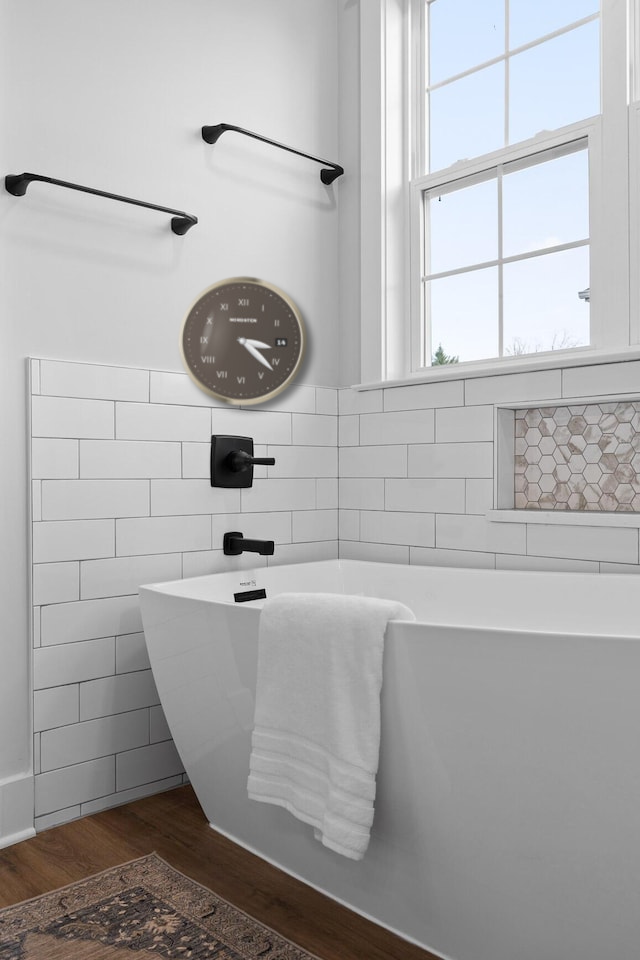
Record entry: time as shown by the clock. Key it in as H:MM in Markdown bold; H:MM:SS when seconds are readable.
**3:22**
